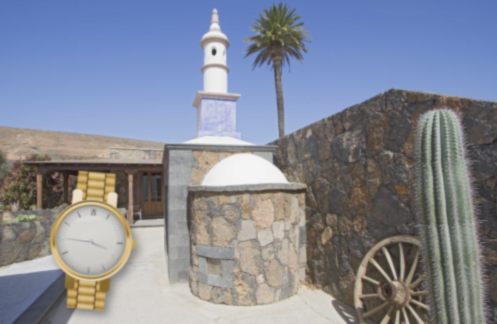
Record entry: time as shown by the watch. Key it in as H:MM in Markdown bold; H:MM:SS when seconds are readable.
**3:45**
